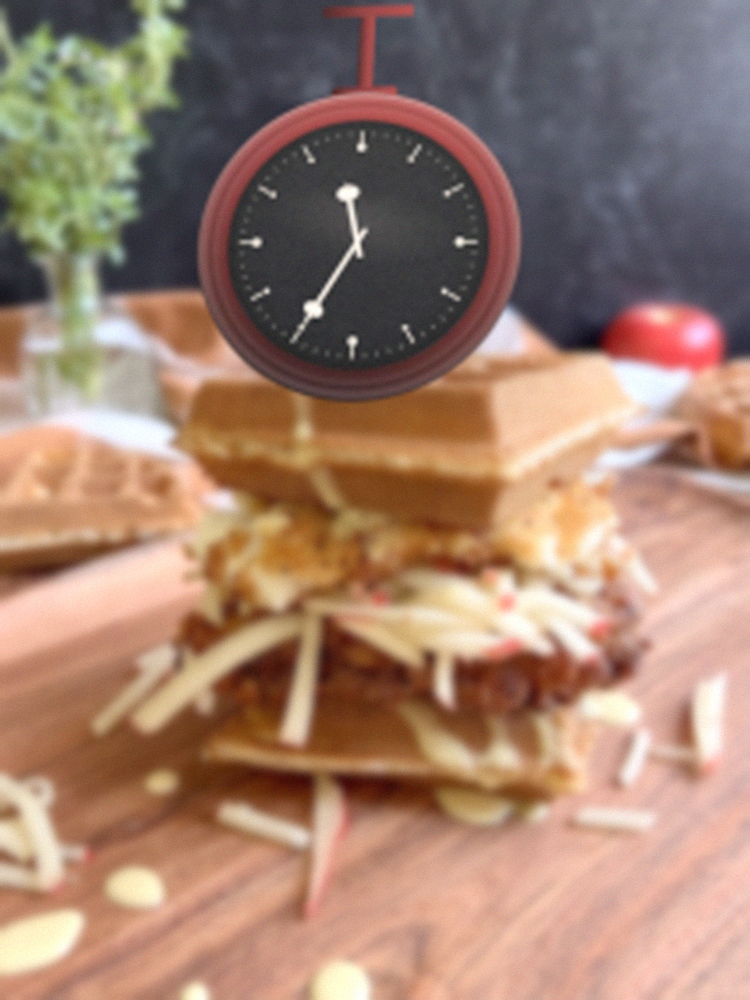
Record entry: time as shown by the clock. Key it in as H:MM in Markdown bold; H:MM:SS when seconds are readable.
**11:35**
